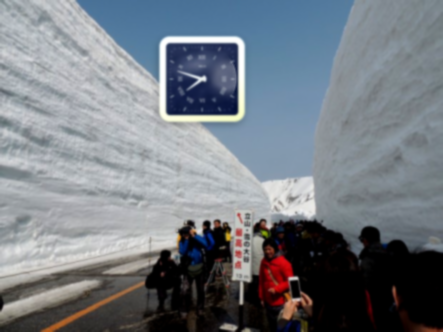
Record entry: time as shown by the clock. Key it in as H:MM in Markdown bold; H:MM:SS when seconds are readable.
**7:48**
